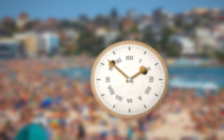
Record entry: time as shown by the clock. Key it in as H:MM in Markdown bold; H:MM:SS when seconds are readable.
**1:52**
